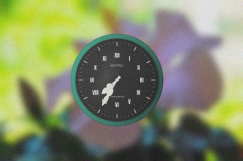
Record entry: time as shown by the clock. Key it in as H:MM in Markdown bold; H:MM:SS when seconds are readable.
**7:35**
